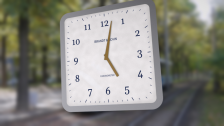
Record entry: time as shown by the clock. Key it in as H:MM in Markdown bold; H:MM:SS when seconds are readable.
**5:02**
